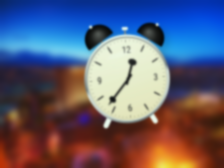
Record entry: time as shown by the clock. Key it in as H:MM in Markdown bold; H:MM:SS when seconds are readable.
**12:37**
